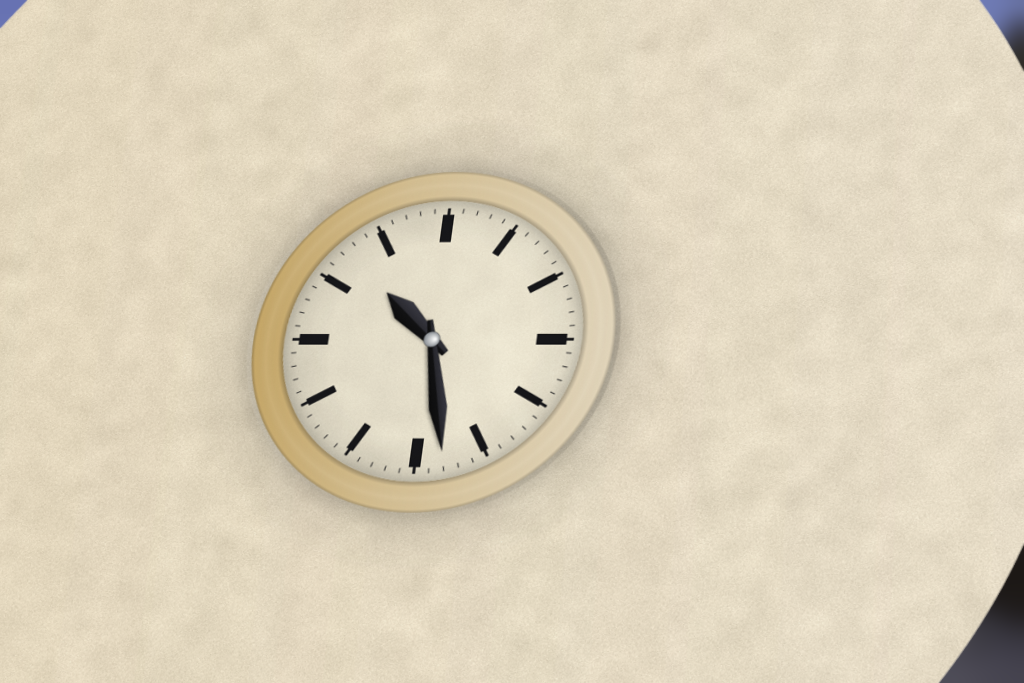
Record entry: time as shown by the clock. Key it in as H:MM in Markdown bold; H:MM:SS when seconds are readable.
**10:28**
